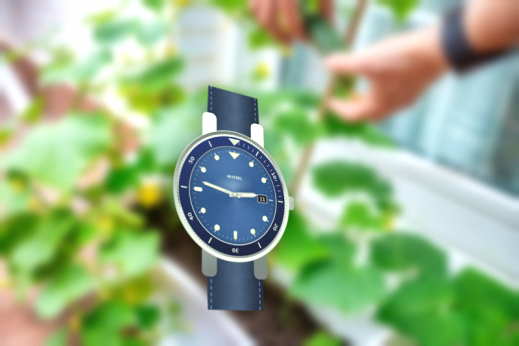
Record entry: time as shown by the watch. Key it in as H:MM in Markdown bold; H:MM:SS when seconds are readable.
**2:47**
